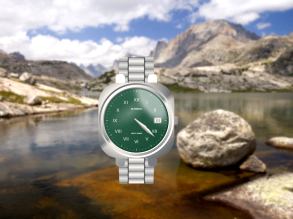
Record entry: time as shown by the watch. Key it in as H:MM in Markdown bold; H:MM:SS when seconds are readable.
**4:22**
